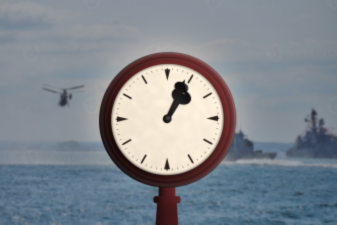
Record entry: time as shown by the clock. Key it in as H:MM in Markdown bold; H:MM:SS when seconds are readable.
**1:04**
